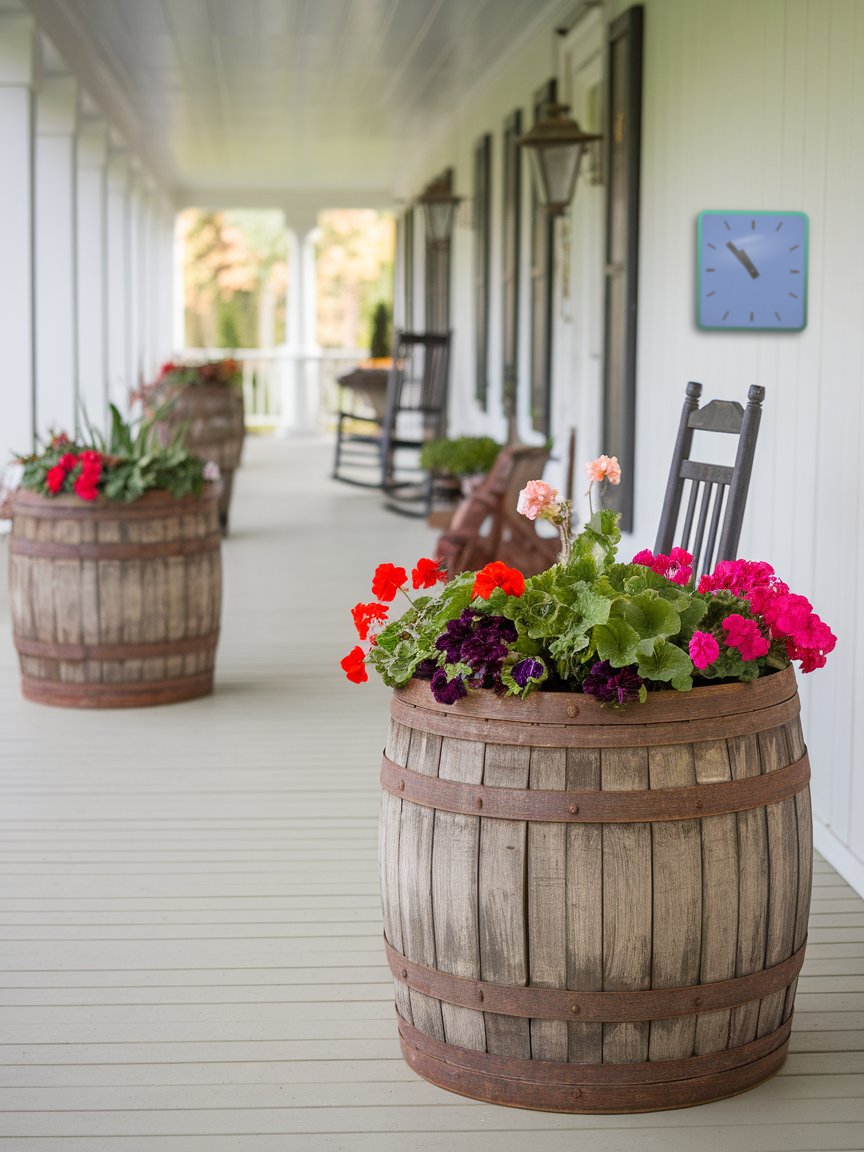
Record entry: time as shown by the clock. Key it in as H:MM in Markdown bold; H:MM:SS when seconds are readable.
**10:53**
